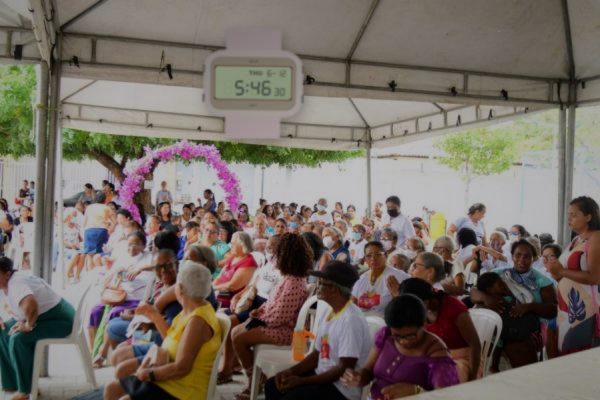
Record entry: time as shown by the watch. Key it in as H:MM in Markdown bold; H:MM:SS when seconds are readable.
**5:46**
